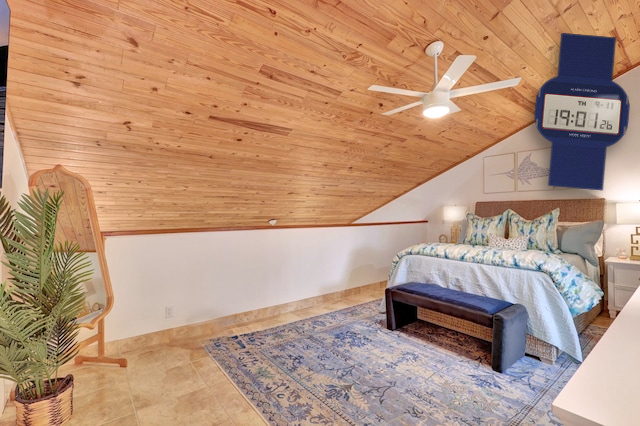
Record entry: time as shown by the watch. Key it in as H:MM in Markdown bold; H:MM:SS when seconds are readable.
**19:01:26**
